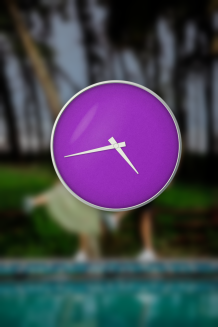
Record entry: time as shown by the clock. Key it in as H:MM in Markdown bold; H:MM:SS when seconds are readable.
**4:43**
